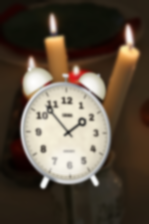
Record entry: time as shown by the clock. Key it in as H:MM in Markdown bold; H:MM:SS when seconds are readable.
**1:53**
